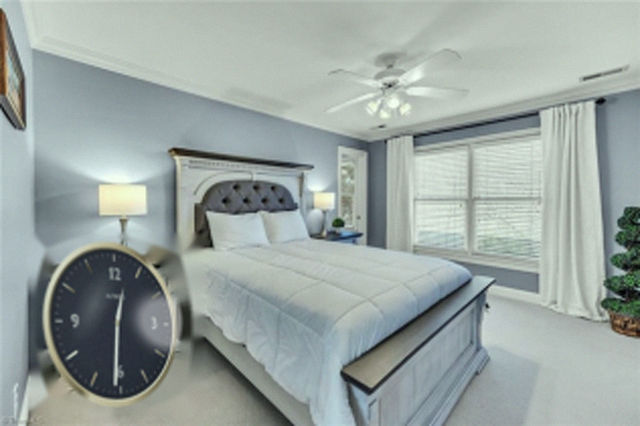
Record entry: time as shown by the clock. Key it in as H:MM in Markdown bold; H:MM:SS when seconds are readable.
**12:31**
